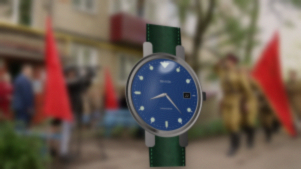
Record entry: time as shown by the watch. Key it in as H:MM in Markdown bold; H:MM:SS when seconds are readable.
**8:23**
